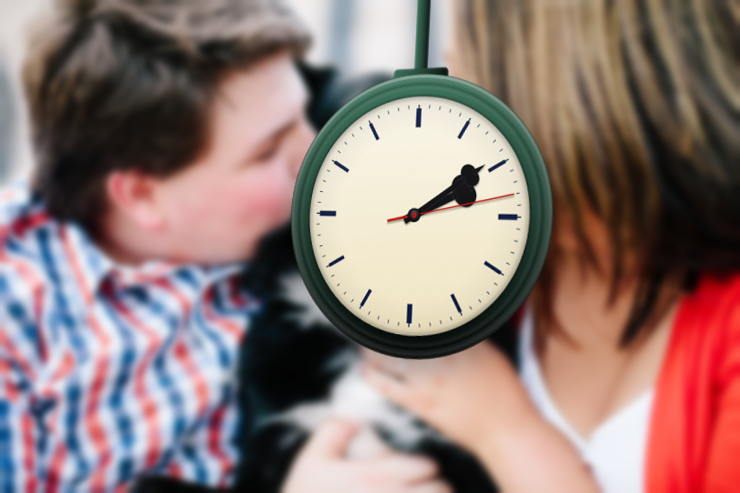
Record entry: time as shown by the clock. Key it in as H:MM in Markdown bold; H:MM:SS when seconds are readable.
**2:09:13**
